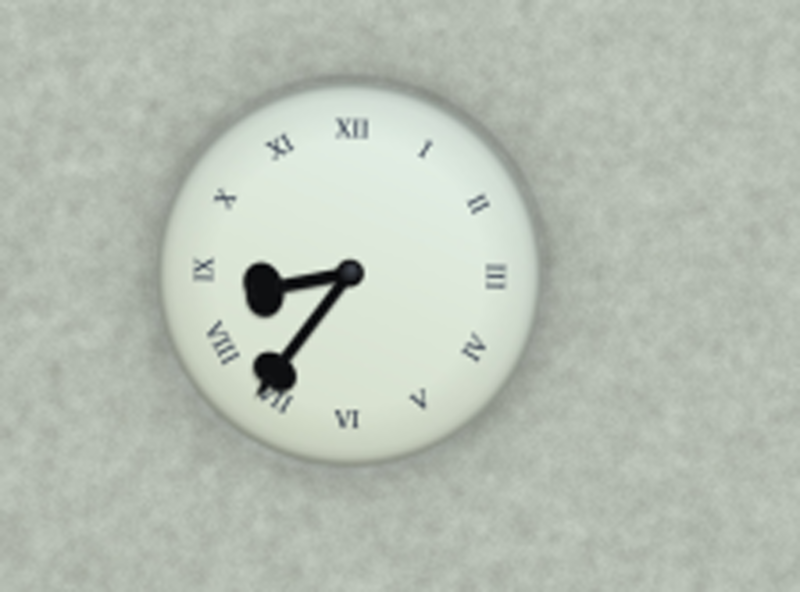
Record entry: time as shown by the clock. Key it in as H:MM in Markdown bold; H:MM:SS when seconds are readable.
**8:36**
